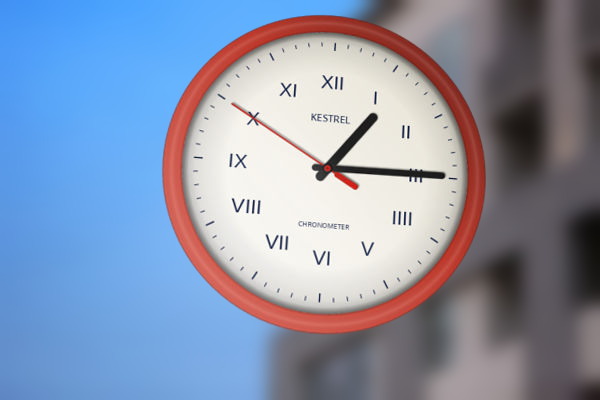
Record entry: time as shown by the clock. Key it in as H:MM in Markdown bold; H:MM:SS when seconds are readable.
**1:14:50**
